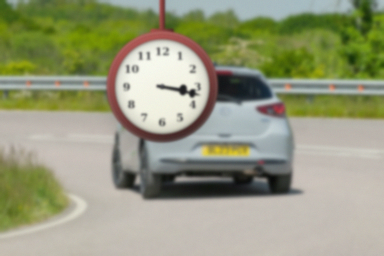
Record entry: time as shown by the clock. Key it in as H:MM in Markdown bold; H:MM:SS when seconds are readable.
**3:17**
